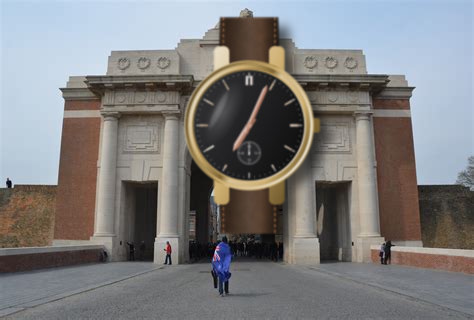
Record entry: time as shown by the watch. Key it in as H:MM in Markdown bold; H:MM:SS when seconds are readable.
**7:04**
